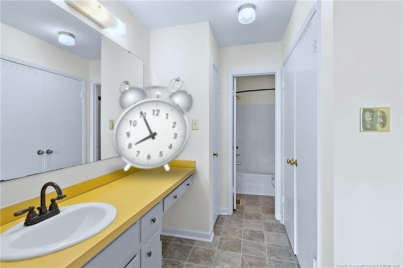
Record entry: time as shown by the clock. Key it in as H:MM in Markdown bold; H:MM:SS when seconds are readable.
**7:55**
